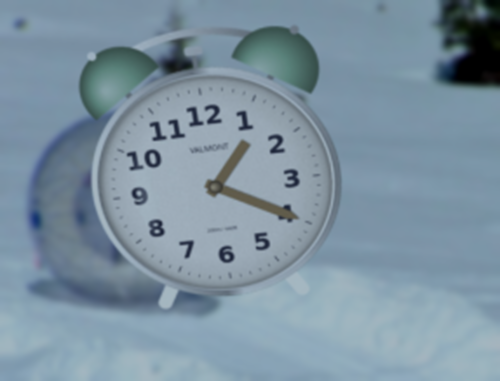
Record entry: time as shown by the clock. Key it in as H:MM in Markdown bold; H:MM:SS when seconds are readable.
**1:20**
